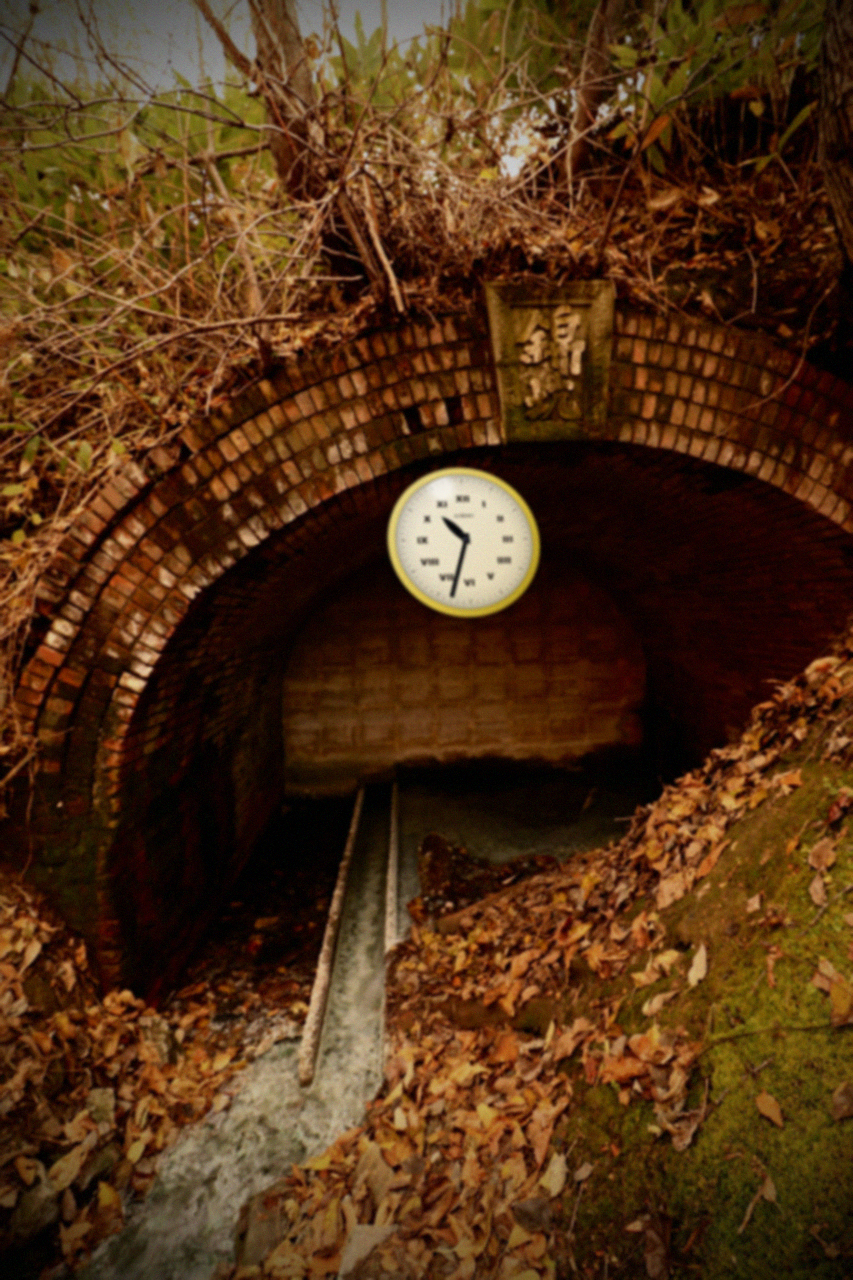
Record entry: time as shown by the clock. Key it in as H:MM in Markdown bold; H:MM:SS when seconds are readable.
**10:33**
